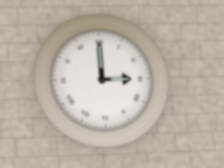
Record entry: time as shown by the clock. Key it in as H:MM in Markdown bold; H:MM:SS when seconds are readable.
**3:00**
